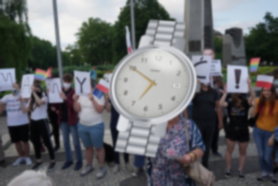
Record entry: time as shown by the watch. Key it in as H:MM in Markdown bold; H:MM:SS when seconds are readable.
**6:50**
